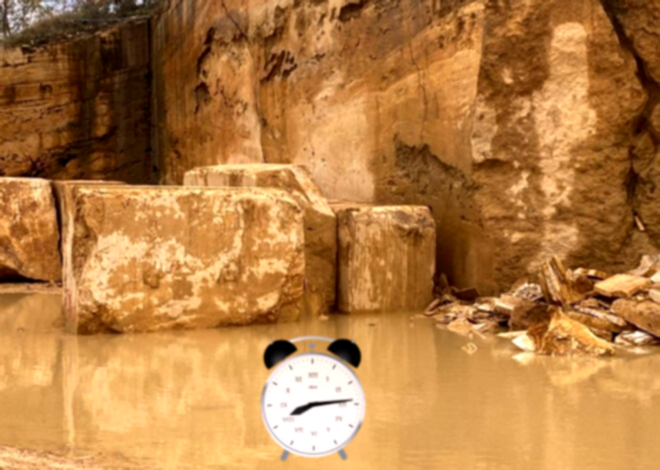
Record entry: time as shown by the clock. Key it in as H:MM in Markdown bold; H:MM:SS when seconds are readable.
**8:14**
